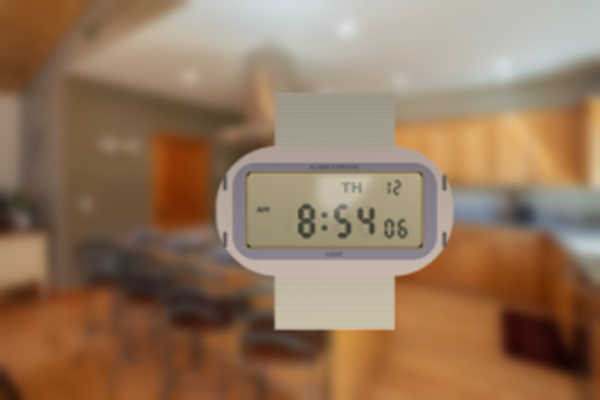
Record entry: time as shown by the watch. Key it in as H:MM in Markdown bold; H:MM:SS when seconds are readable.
**8:54:06**
